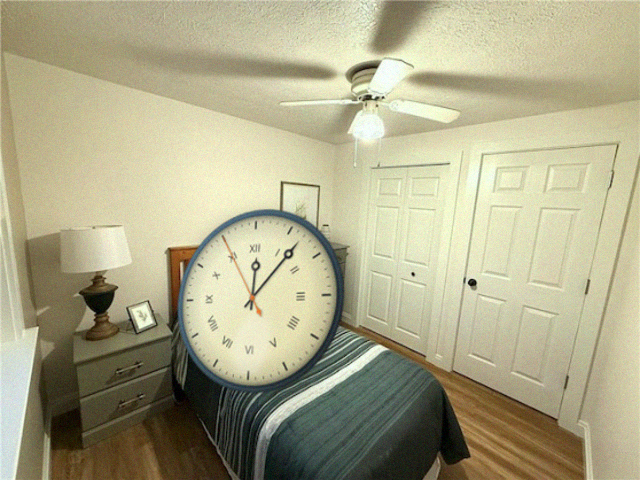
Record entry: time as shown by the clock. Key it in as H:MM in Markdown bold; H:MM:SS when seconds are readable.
**12:06:55**
